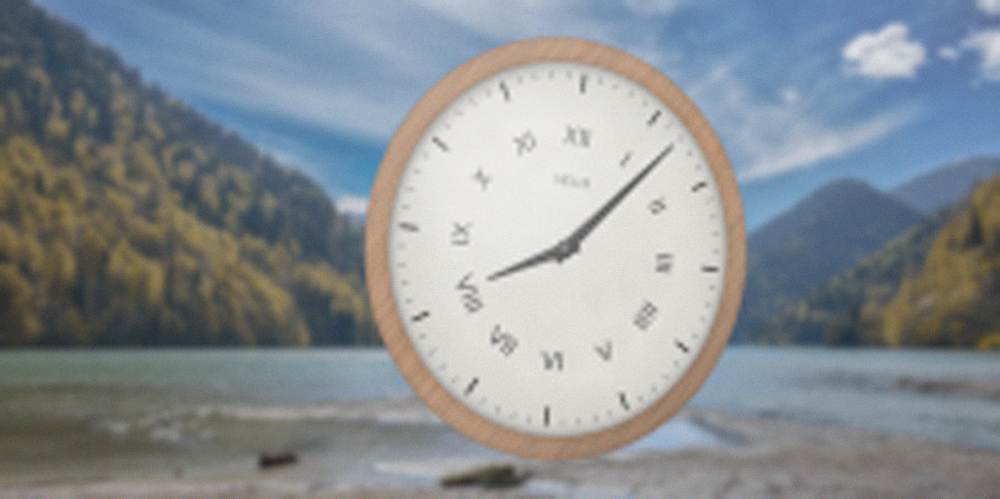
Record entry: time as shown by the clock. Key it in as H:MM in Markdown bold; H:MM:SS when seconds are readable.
**8:07**
